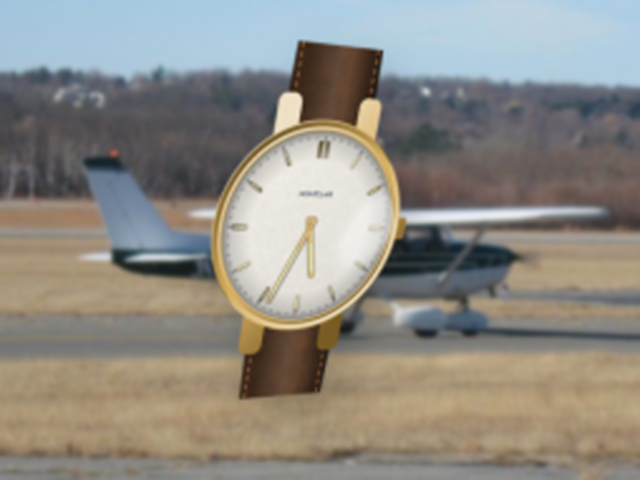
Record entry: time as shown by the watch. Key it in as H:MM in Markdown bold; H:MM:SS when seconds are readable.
**5:34**
